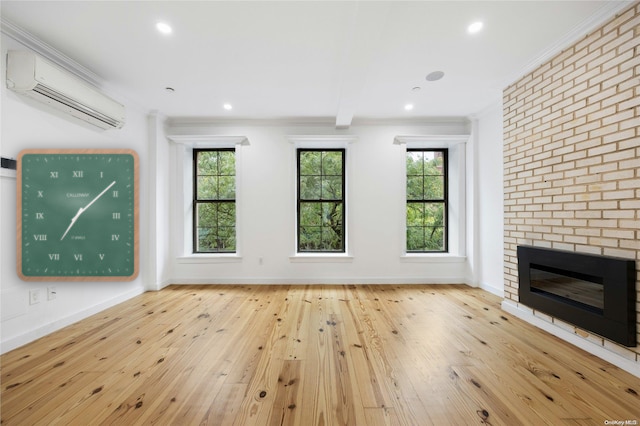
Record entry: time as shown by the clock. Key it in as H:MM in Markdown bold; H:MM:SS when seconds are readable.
**7:08**
